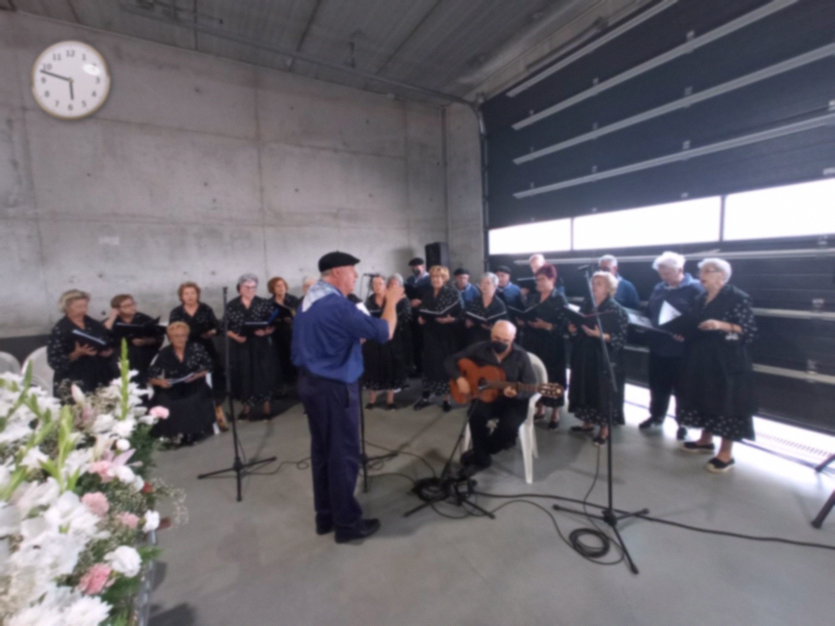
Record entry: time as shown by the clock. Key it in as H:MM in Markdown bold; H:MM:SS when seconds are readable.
**5:48**
